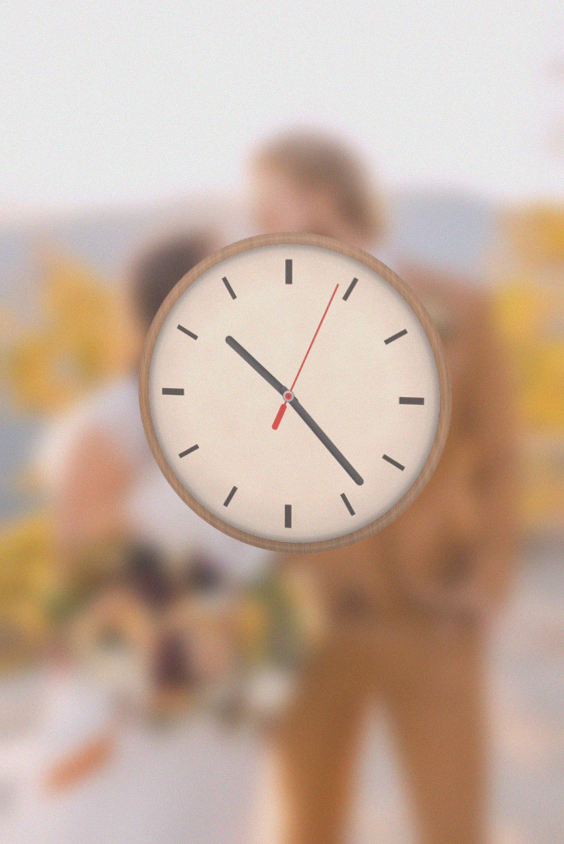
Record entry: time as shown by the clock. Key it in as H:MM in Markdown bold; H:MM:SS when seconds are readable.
**10:23:04**
